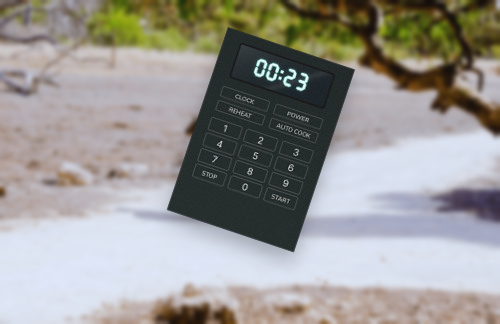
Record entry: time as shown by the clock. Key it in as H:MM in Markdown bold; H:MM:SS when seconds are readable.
**0:23**
